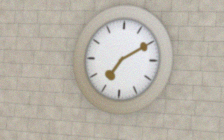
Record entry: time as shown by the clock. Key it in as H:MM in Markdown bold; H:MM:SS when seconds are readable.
**7:10**
